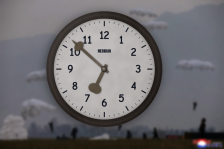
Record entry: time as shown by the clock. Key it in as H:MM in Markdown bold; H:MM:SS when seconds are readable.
**6:52**
